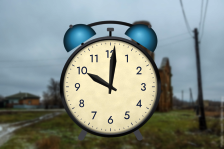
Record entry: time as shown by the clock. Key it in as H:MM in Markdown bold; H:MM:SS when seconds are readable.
**10:01**
